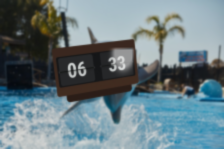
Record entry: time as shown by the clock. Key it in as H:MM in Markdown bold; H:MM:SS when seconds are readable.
**6:33**
